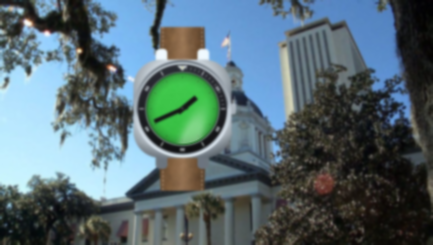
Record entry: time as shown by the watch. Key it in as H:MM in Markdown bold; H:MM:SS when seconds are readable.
**1:41**
